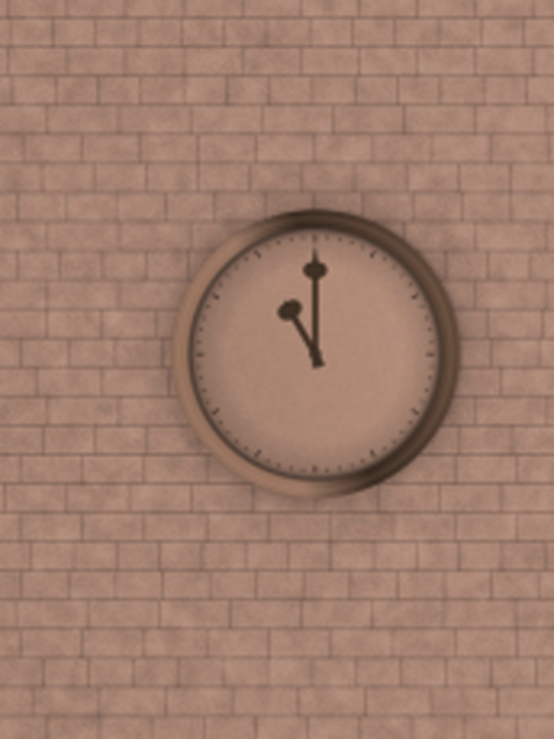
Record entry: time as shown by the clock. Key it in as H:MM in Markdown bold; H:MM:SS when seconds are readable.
**11:00**
